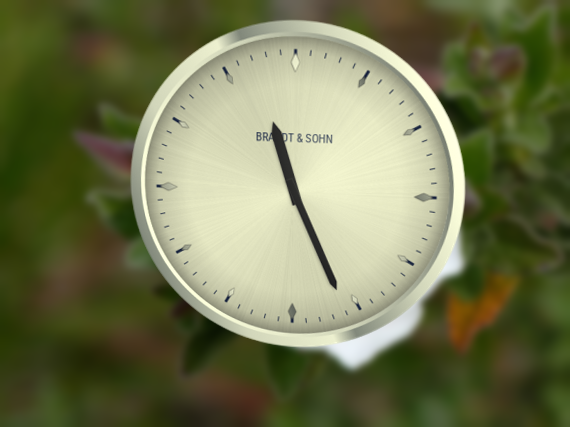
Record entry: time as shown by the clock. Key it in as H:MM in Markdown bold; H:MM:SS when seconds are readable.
**11:26**
